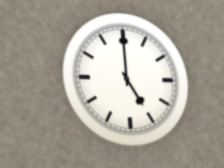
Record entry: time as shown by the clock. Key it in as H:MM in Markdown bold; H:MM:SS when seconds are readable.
**5:00**
